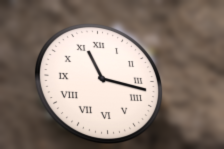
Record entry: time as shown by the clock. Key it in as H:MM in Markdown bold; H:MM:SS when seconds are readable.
**11:17**
